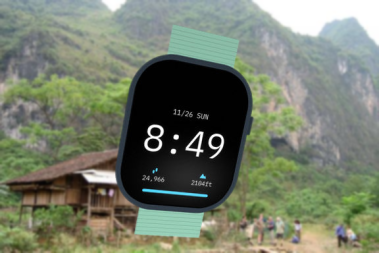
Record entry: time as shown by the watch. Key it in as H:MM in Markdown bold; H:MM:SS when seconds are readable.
**8:49**
